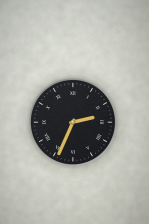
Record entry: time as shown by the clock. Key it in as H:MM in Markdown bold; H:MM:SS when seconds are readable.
**2:34**
